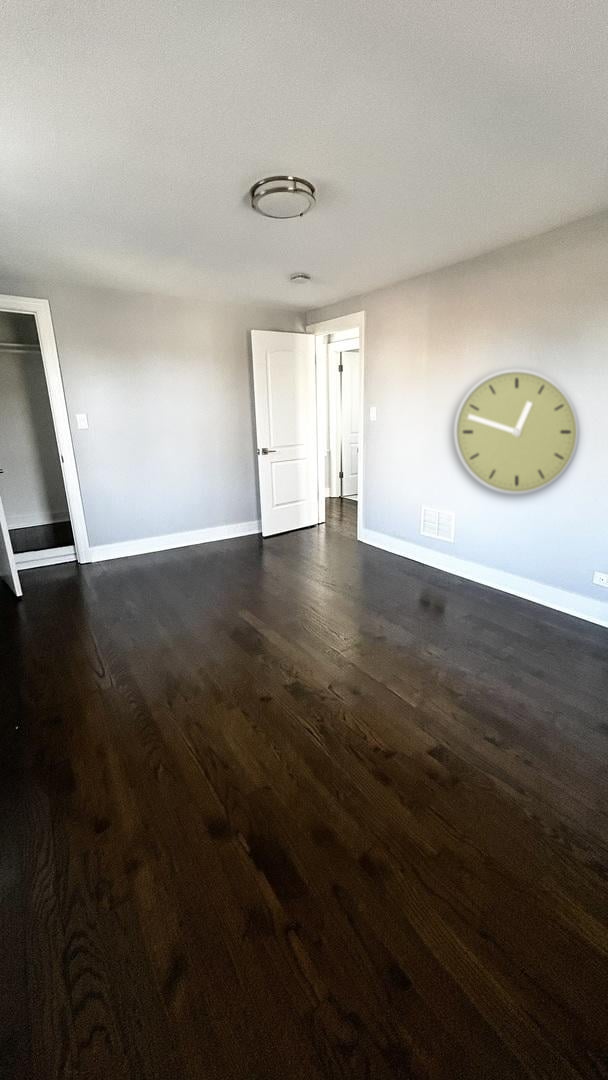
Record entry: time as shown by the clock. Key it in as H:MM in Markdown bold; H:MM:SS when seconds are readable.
**12:48**
